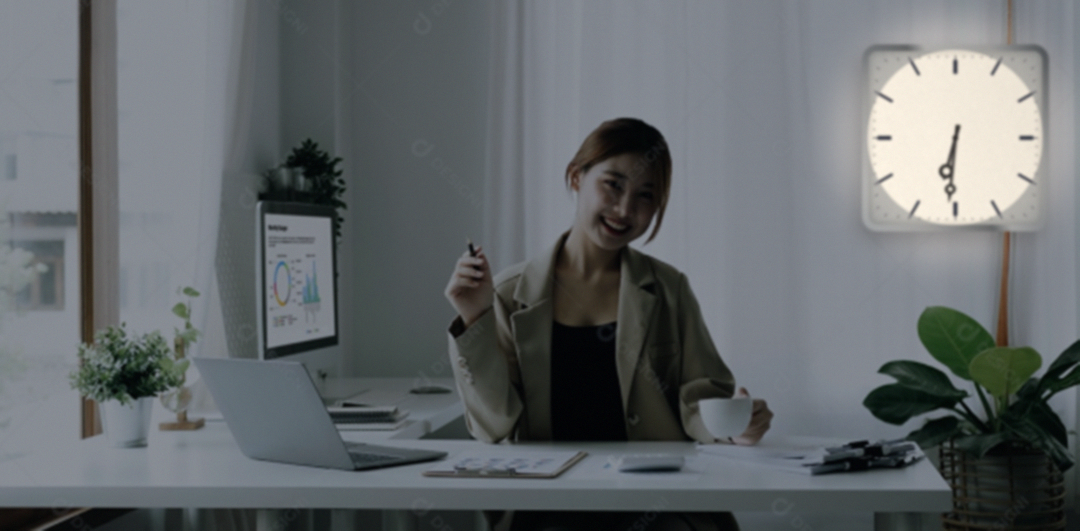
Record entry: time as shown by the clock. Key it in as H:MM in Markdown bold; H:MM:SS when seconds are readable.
**6:31**
